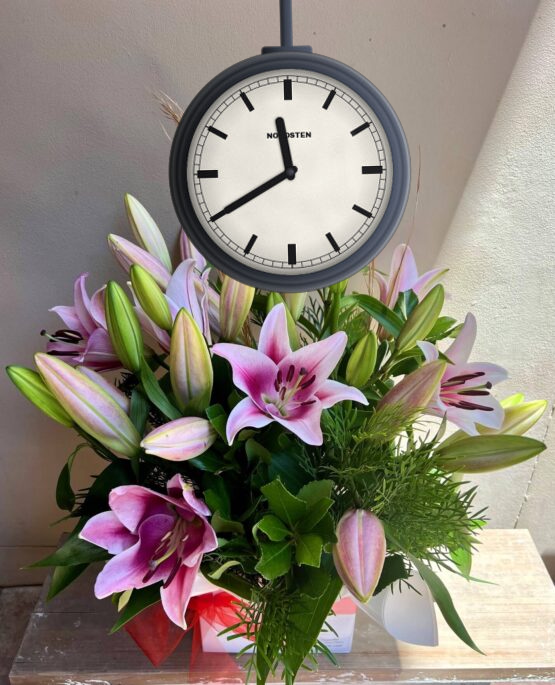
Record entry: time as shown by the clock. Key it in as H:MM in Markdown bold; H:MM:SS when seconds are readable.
**11:40**
